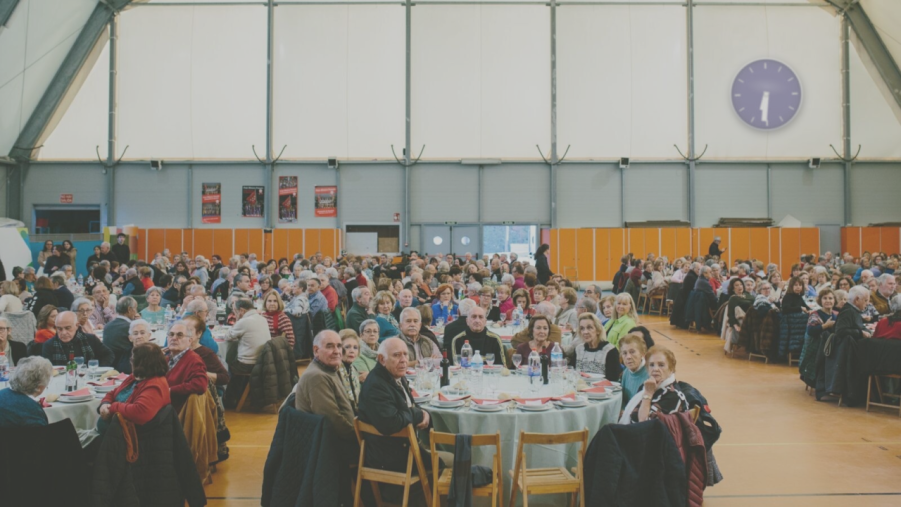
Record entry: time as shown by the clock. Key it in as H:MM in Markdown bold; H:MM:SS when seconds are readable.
**6:31**
